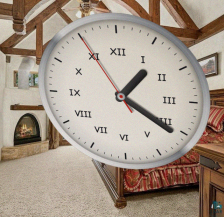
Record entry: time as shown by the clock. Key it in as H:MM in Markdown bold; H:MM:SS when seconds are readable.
**1:20:55**
